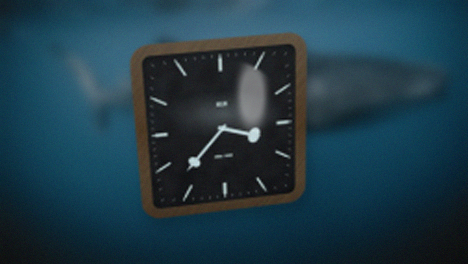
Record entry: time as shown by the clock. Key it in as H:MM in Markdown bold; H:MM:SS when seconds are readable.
**3:37**
